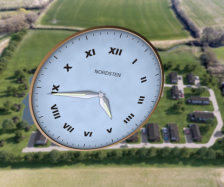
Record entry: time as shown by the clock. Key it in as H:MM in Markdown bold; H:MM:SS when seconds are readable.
**4:44**
